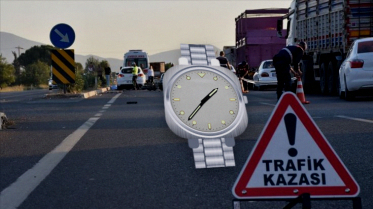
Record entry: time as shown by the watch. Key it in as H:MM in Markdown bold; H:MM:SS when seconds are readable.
**1:37**
